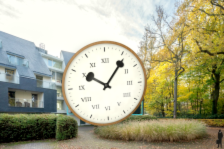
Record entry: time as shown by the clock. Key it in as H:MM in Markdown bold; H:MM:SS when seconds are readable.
**10:06**
